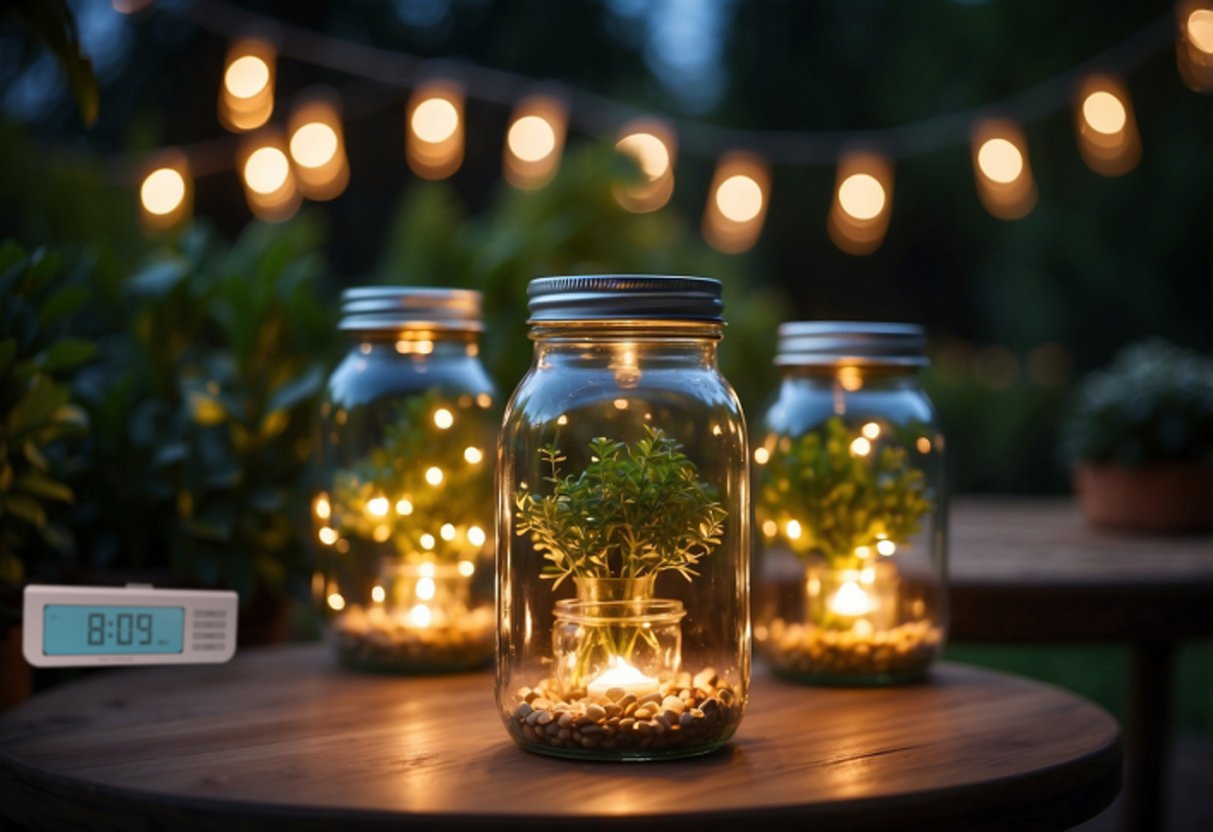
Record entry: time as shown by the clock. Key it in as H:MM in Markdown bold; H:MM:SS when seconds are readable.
**8:09**
